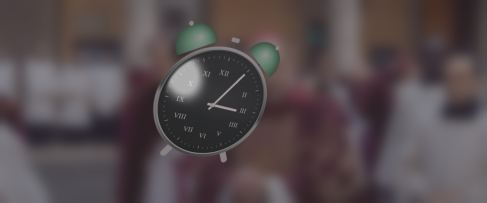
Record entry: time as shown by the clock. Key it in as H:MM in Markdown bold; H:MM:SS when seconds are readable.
**3:05**
